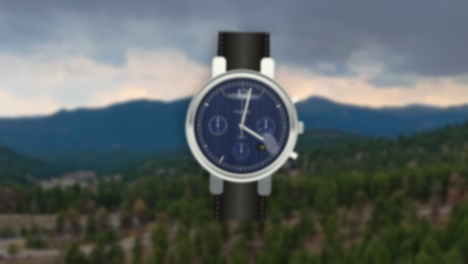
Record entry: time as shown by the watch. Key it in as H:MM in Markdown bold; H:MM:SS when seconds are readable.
**4:02**
